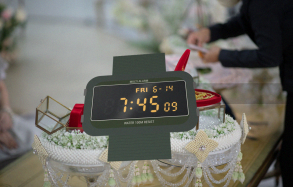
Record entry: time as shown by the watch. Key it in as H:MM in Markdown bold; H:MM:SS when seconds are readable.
**7:45:09**
